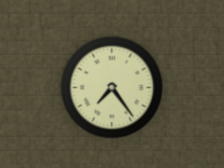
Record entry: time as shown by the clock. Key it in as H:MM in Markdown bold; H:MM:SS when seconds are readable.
**7:24**
